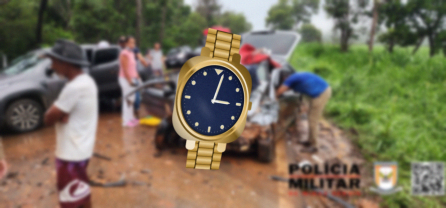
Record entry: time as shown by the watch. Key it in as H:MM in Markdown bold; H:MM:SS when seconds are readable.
**3:02**
